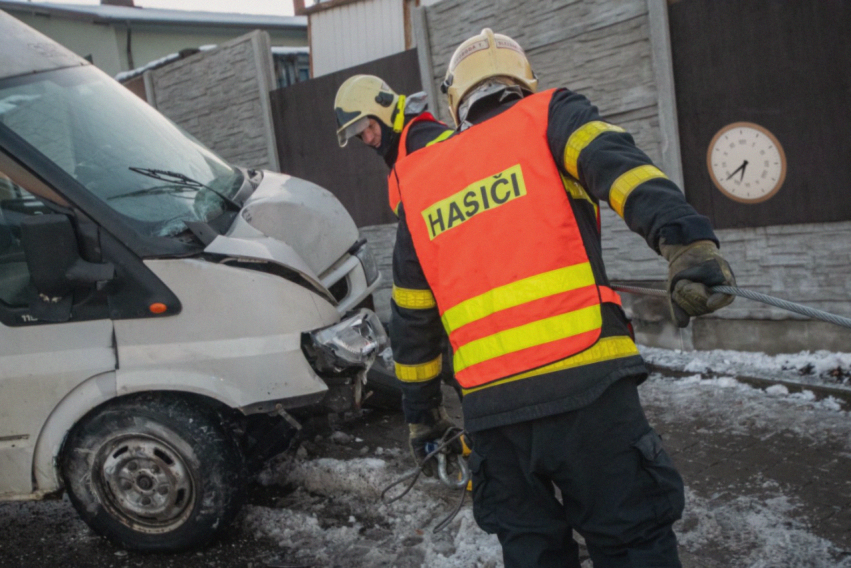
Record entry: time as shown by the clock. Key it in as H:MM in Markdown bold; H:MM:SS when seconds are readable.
**6:39**
